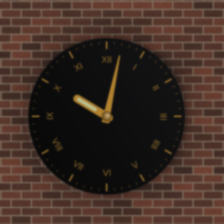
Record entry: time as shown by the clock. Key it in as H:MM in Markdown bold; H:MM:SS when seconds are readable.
**10:02**
